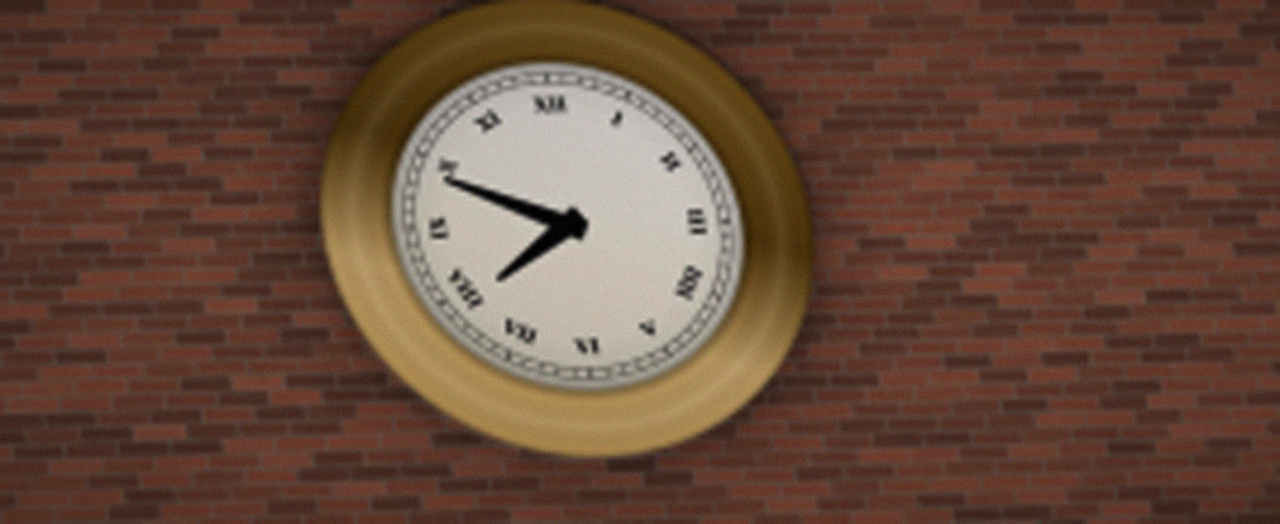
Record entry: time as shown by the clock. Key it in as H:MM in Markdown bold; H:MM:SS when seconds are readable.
**7:49**
